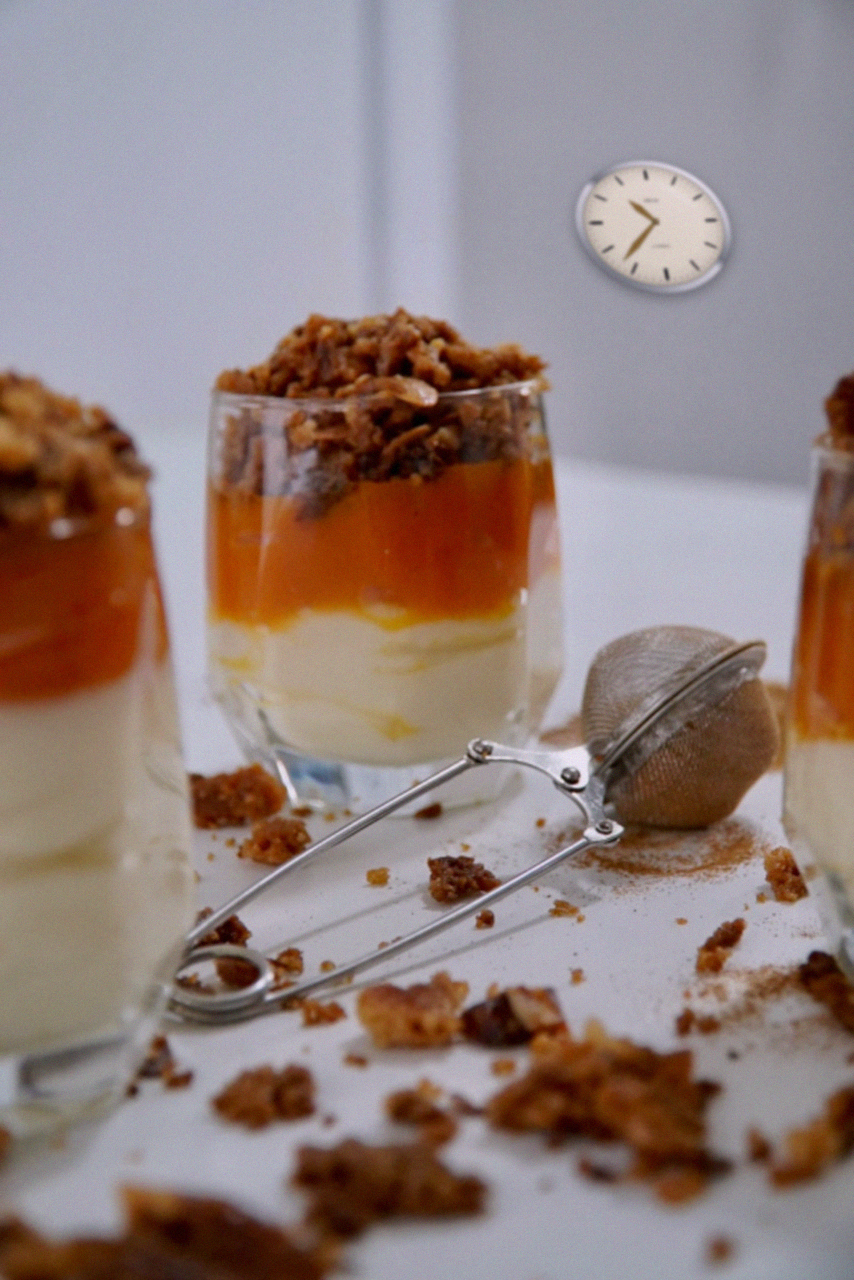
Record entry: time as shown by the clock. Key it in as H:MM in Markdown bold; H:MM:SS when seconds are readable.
**10:37**
